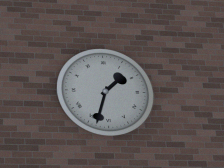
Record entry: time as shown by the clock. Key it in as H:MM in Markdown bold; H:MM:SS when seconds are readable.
**1:33**
